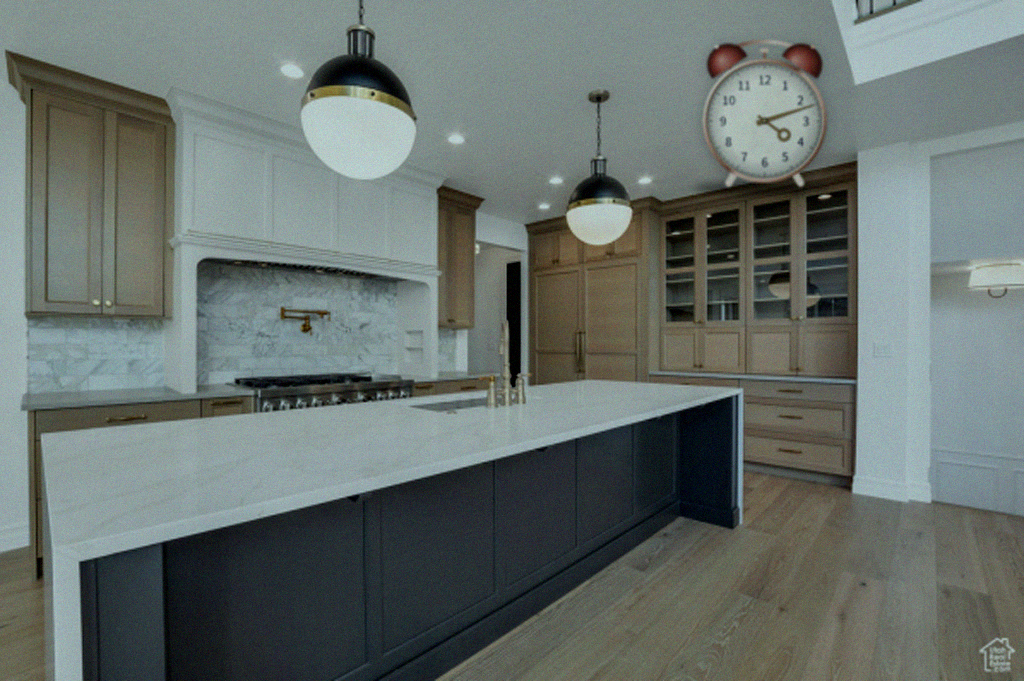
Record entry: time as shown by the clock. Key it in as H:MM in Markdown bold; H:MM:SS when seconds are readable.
**4:12**
